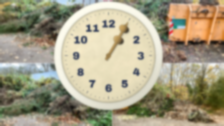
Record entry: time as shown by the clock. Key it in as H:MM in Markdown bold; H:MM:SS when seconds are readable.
**1:05**
